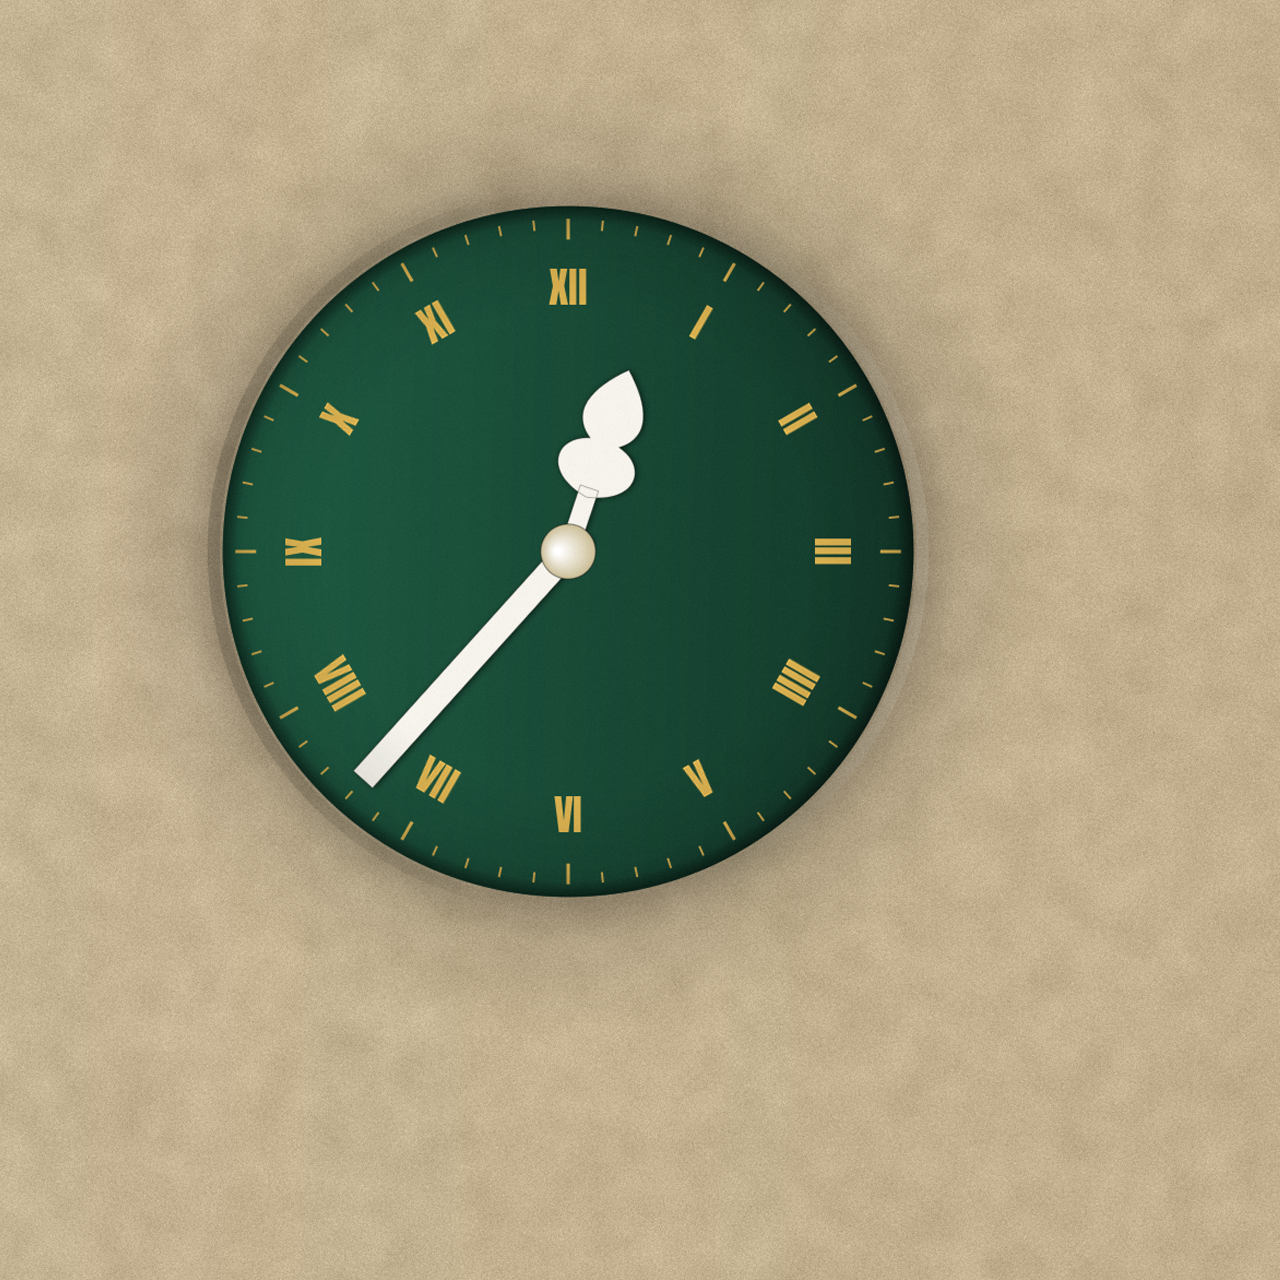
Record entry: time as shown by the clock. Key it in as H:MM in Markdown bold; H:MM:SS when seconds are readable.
**12:37**
